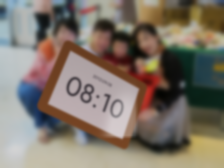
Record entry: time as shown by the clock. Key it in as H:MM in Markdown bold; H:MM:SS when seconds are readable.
**8:10**
